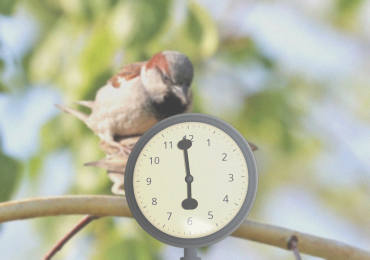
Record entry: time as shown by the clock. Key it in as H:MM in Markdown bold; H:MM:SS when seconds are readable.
**5:59**
